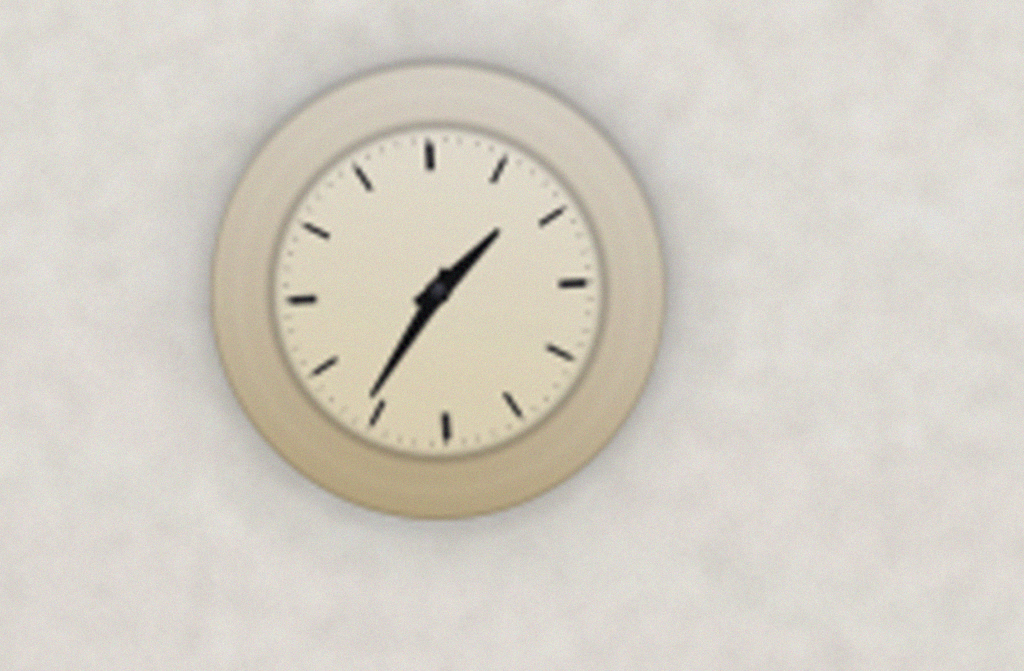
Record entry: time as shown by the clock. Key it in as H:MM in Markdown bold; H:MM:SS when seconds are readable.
**1:36**
